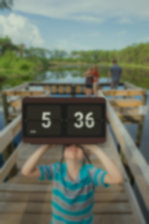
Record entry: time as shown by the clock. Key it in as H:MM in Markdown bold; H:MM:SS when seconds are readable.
**5:36**
